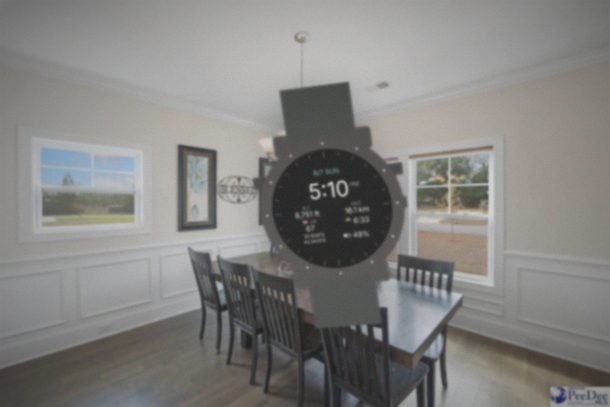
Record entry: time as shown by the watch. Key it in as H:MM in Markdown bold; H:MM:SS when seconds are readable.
**5:10**
